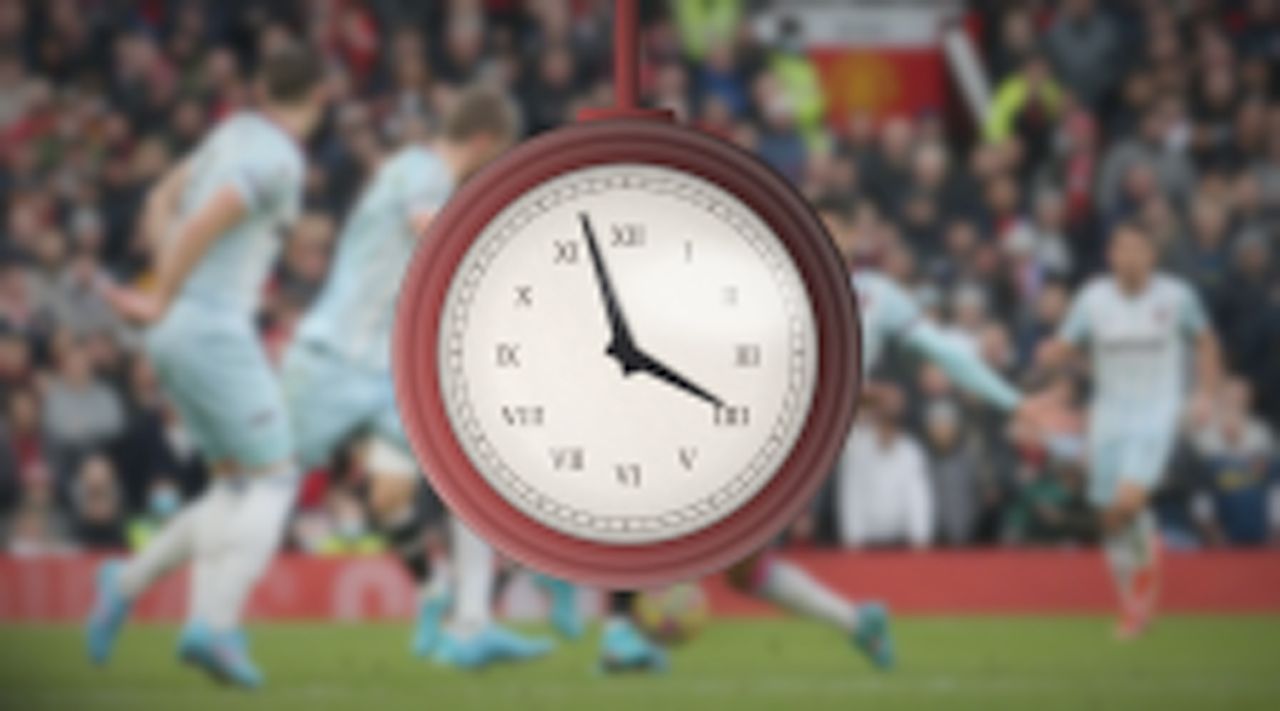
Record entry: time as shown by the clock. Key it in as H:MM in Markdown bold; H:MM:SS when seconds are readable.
**3:57**
